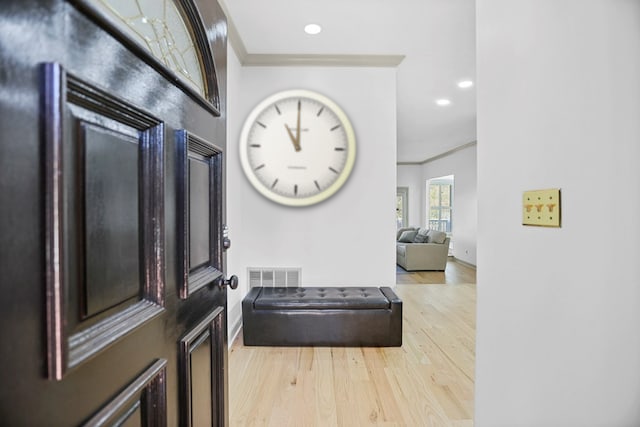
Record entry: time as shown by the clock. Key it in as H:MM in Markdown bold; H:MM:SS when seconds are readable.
**11:00**
